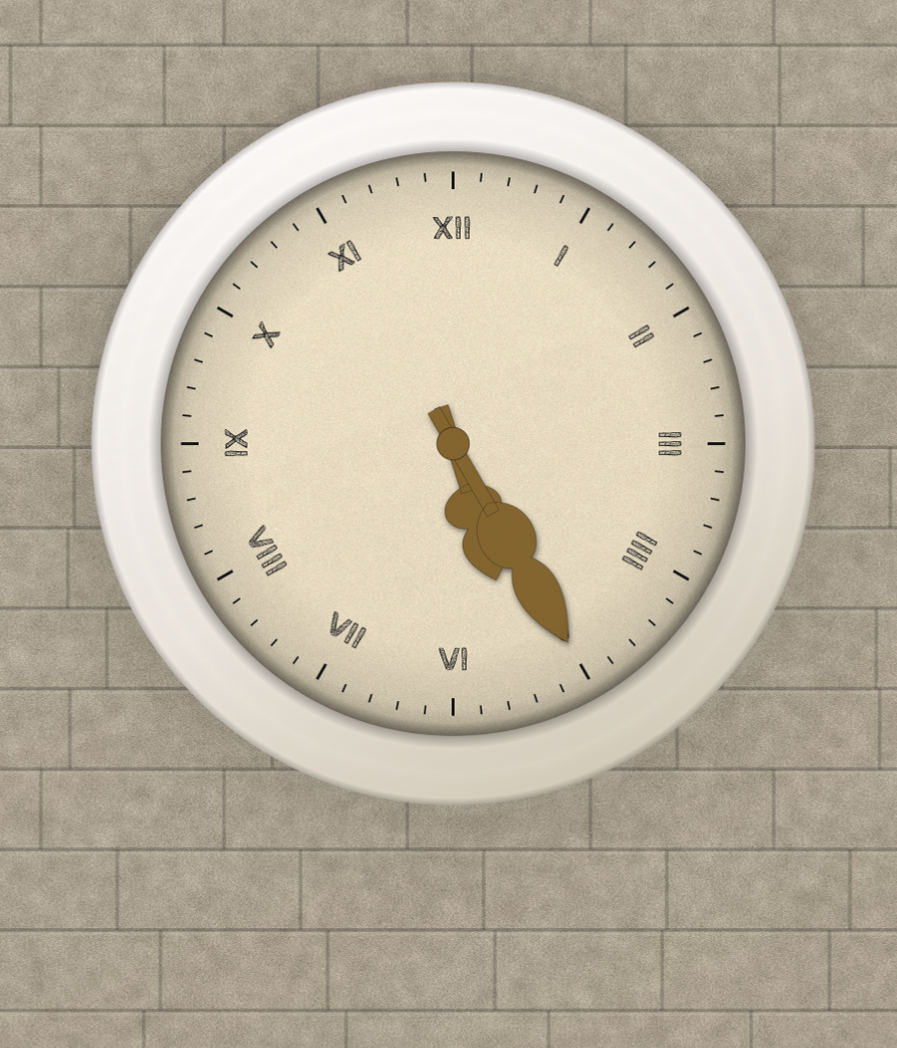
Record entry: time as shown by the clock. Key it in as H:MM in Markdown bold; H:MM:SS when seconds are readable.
**5:25**
